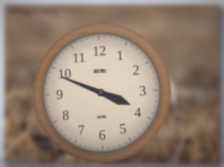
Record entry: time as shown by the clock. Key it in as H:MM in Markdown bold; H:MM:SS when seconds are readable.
**3:49**
